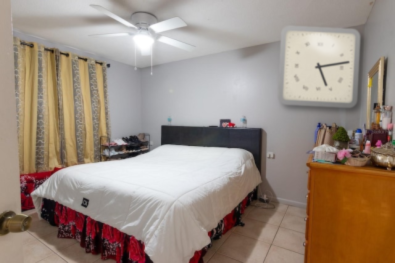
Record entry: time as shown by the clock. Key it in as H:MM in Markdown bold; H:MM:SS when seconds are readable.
**5:13**
